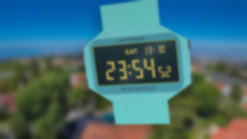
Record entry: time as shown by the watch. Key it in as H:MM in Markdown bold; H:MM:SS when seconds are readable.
**23:54**
